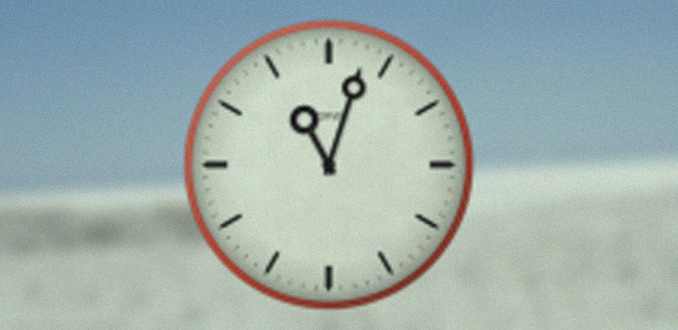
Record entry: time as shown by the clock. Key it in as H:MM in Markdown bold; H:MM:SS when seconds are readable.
**11:03**
